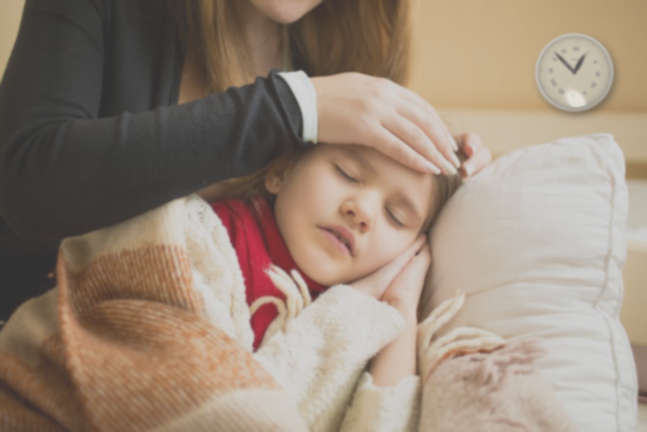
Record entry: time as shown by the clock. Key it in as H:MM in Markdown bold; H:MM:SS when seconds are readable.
**12:52**
